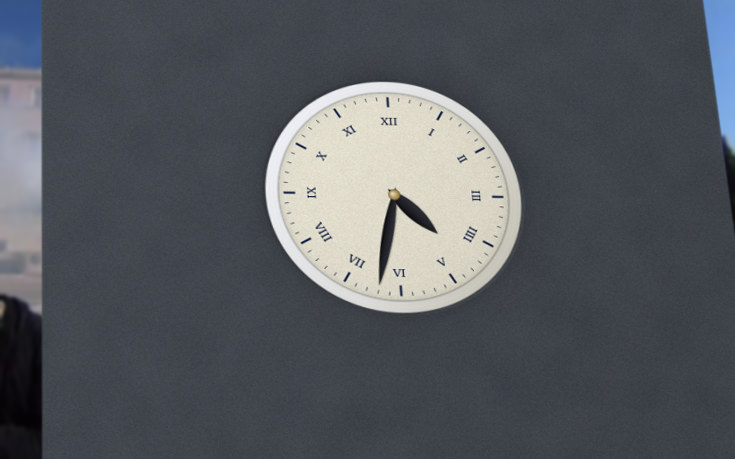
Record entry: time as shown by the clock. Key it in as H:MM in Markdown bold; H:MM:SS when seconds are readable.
**4:32**
